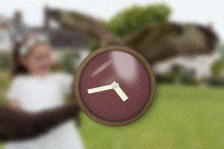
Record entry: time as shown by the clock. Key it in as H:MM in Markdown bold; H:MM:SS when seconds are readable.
**4:43**
